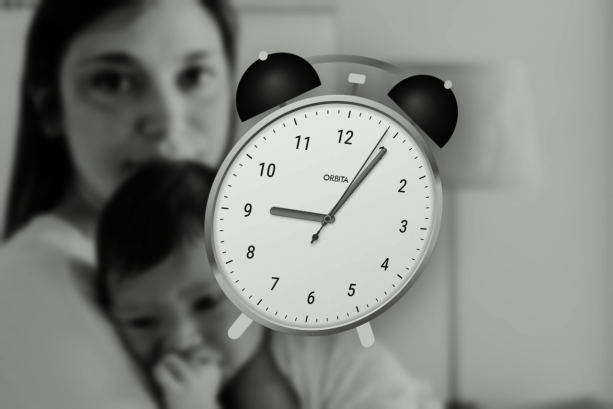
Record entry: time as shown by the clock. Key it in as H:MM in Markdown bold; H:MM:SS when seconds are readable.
**9:05:04**
